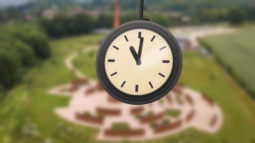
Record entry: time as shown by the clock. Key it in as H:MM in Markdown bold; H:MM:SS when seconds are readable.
**11:01**
